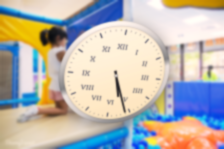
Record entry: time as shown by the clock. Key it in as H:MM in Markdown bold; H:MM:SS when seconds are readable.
**5:26**
